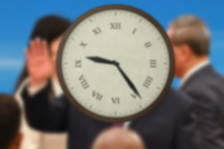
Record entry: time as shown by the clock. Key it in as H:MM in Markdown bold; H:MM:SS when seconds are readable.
**9:24**
